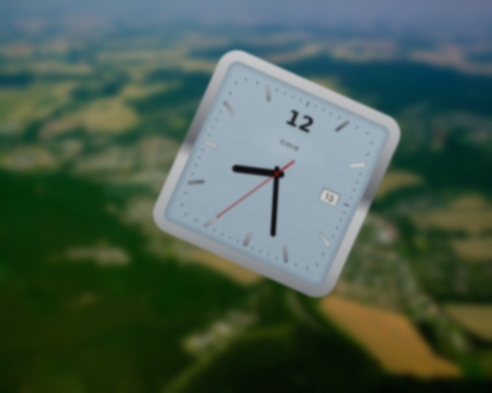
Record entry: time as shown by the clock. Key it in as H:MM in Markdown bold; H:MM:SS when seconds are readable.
**8:26:35**
